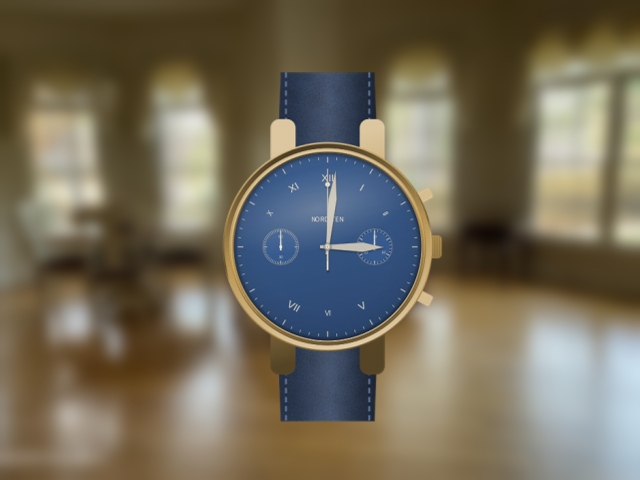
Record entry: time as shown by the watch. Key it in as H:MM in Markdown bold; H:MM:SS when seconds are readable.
**3:01**
